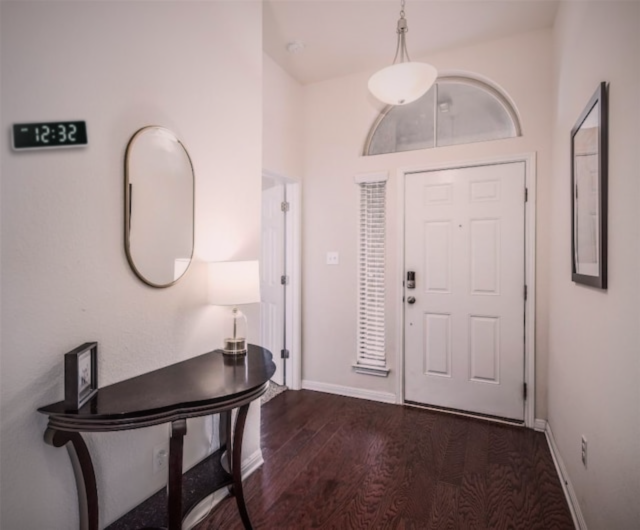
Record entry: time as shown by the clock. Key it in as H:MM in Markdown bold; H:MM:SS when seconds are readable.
**12:32**
